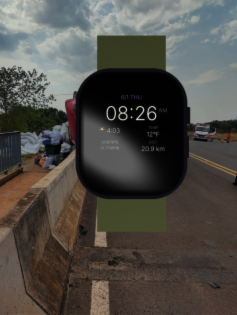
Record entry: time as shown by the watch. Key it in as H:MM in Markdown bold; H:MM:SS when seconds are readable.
**8:26**
